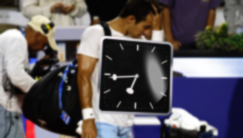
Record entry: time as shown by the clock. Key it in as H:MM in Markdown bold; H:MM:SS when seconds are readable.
**6:44**
